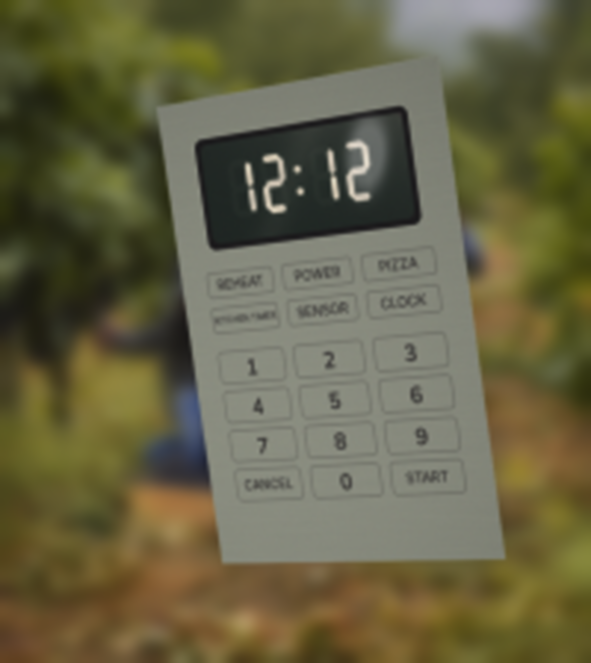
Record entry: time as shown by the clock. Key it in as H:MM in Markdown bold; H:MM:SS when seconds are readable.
**12:12**
